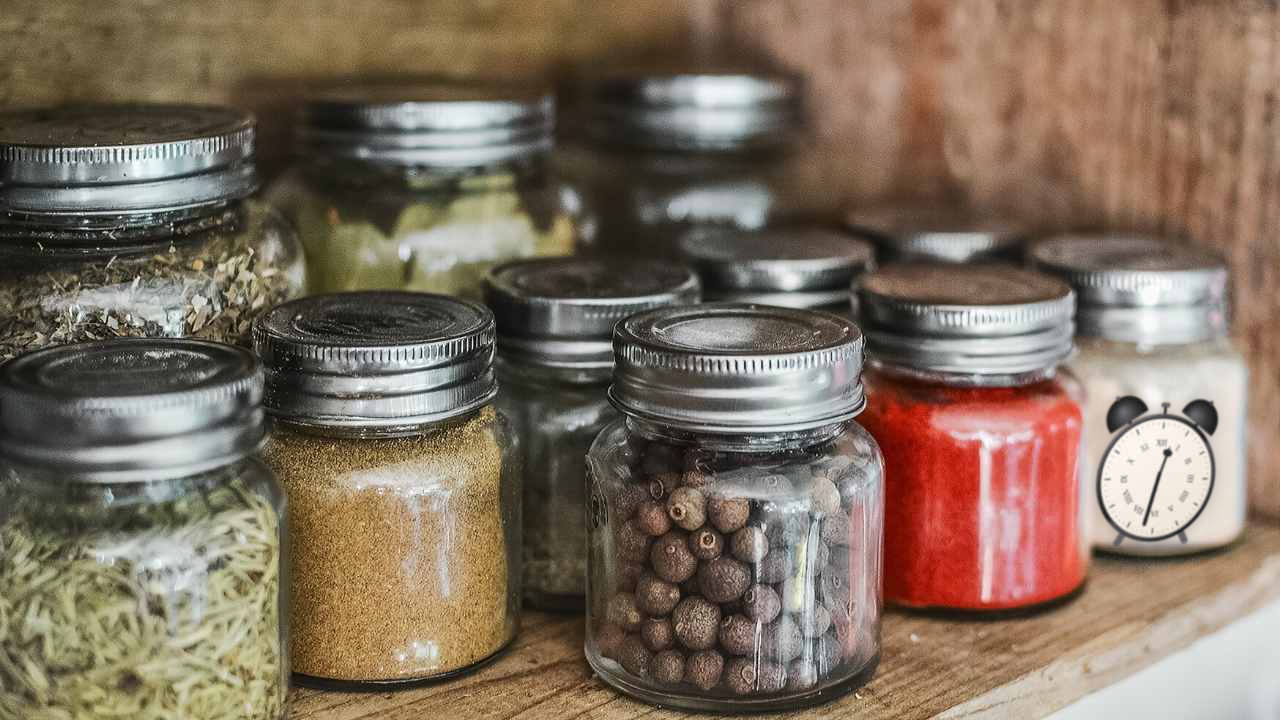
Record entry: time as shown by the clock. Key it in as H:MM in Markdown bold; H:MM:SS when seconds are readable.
**12:32**
